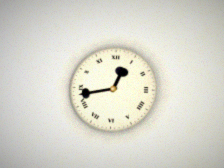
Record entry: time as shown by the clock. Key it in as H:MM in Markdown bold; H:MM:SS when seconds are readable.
**12:43**
